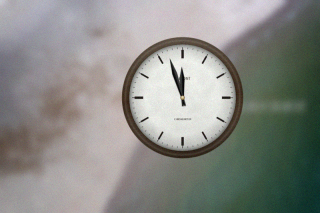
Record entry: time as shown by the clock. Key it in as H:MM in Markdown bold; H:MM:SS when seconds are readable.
**11:57**
